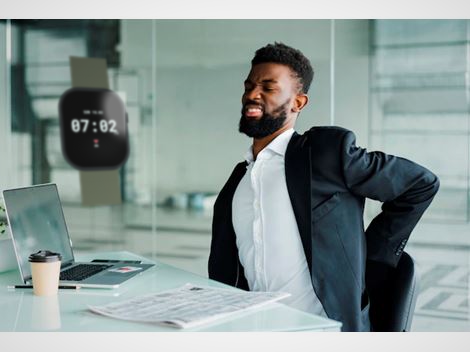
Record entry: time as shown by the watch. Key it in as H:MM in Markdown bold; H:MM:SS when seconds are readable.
**7:02**
